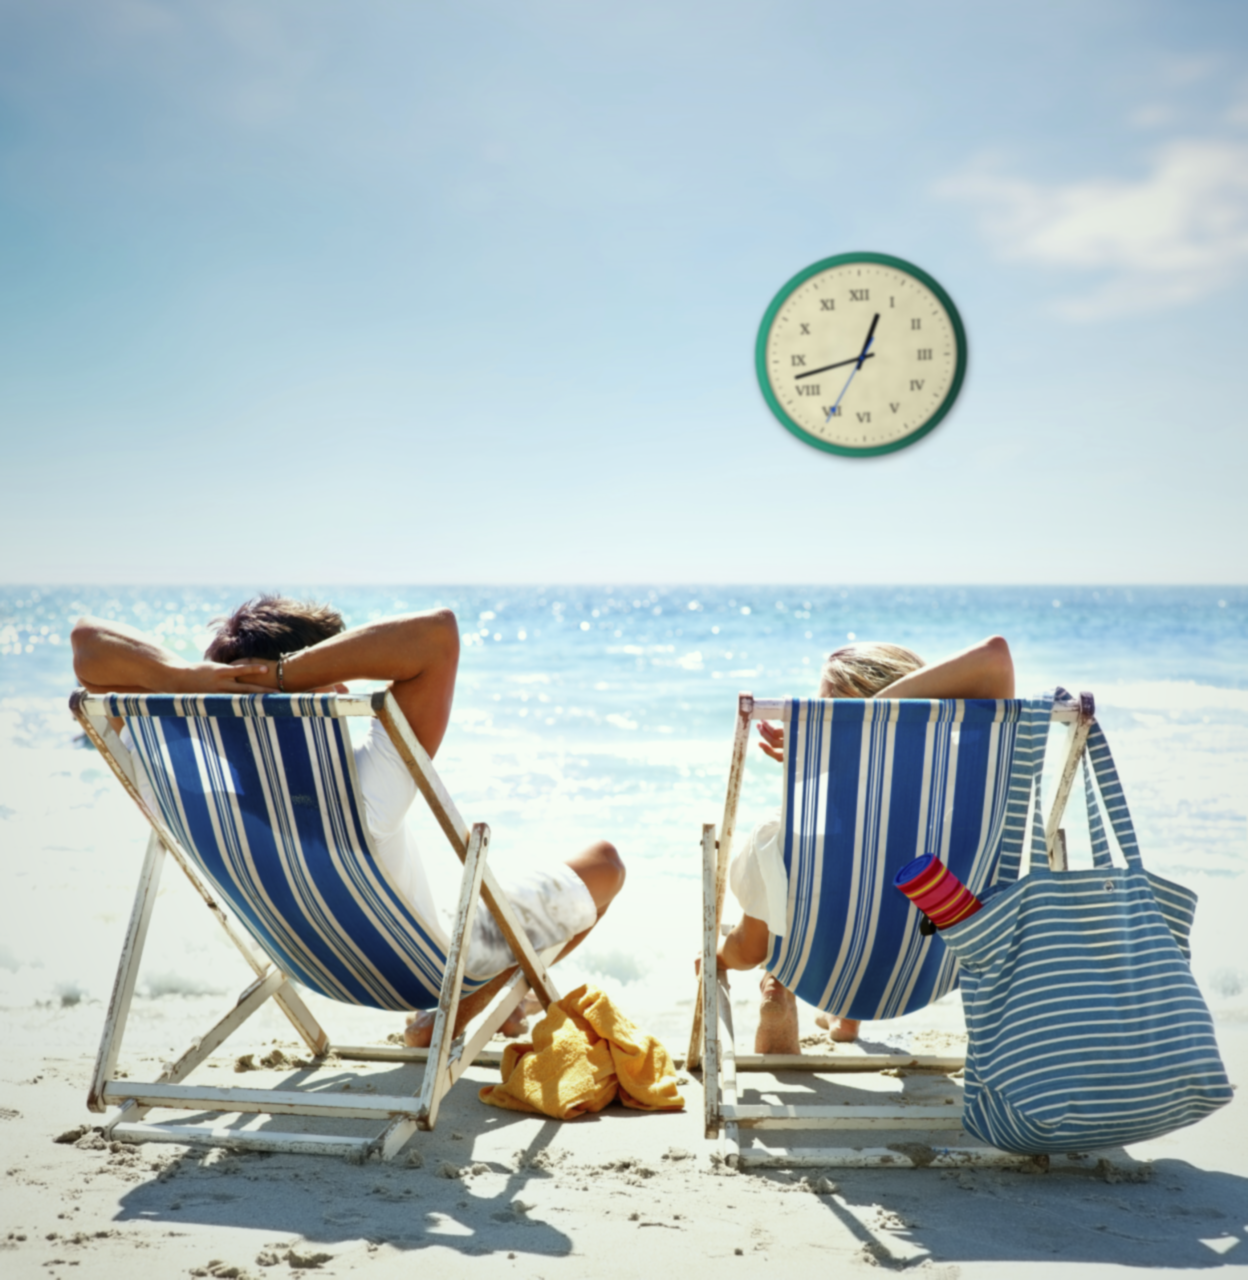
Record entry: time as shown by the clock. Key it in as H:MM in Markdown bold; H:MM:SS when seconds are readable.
**12:42:35**
